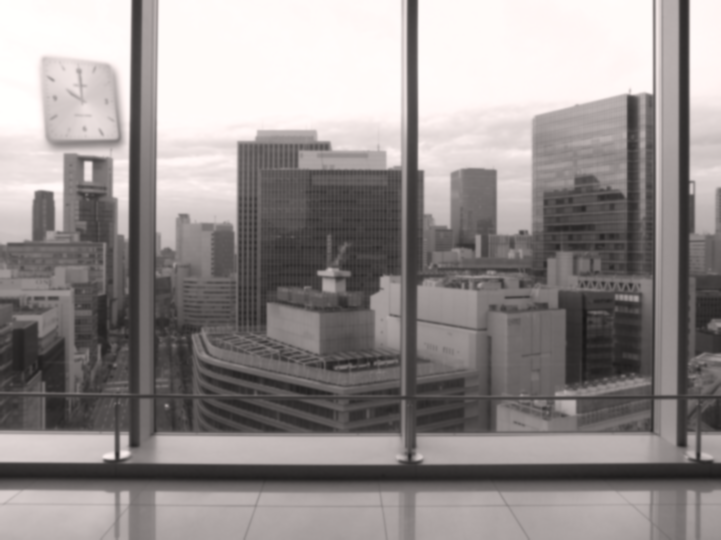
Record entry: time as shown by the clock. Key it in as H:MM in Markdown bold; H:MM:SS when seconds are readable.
**10:00**
